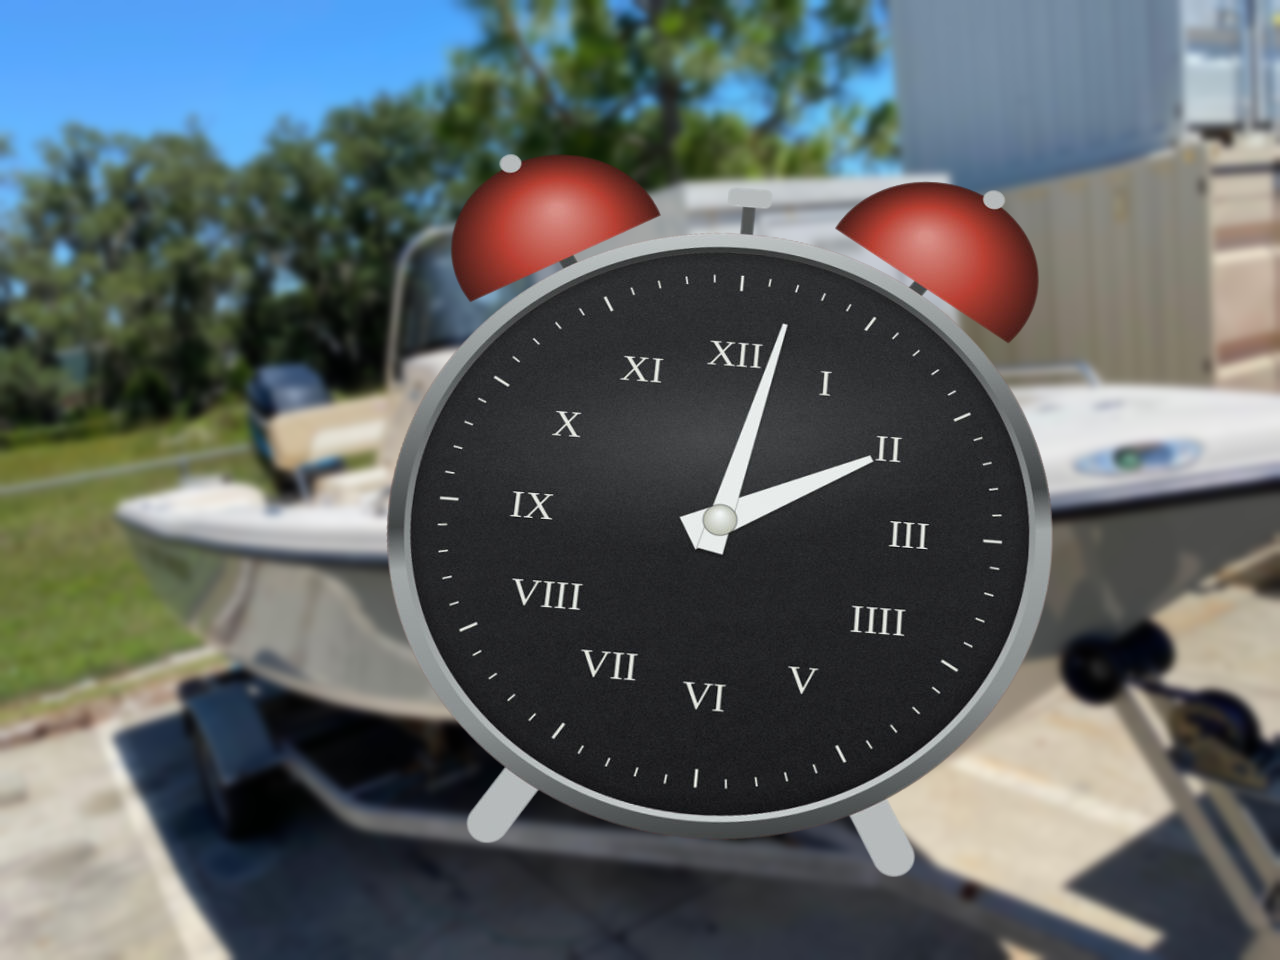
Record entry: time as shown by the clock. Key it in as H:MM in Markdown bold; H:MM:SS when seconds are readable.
**2:02**
